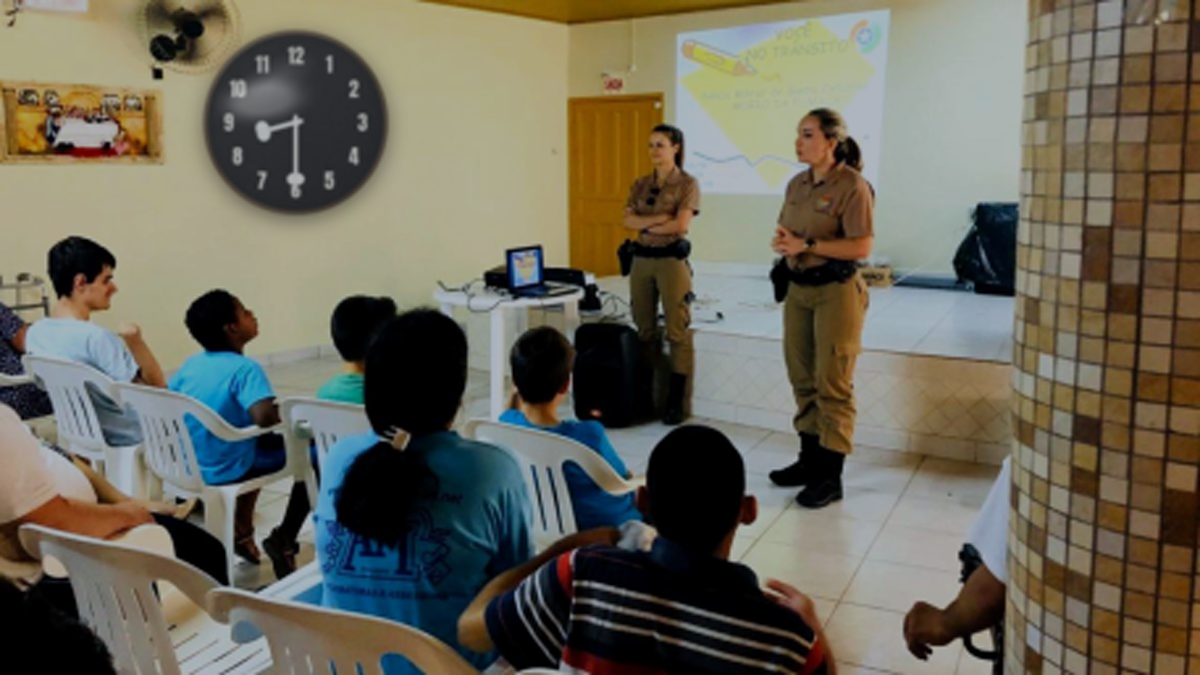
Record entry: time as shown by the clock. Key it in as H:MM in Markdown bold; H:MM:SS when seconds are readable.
**8:30**
